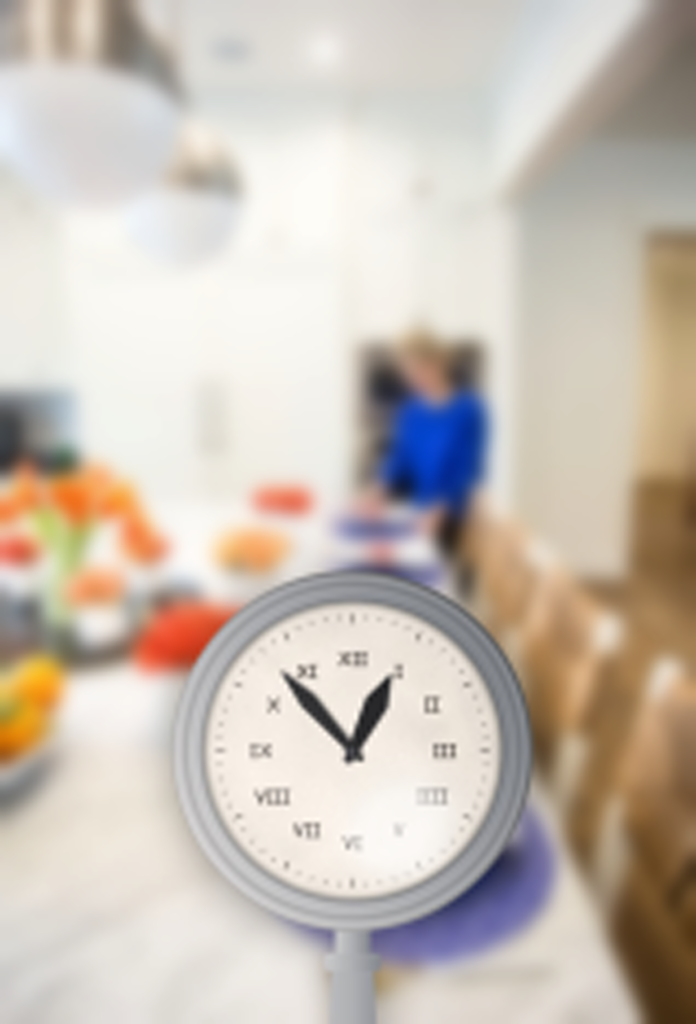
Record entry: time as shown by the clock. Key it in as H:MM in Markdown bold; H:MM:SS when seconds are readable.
**12:53**
